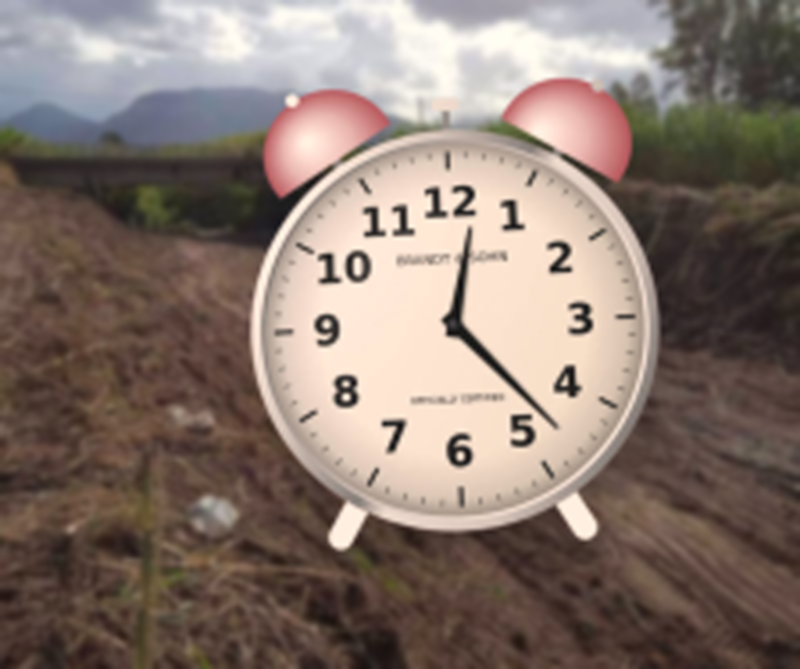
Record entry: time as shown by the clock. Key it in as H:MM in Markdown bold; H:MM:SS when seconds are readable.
**12:23**
